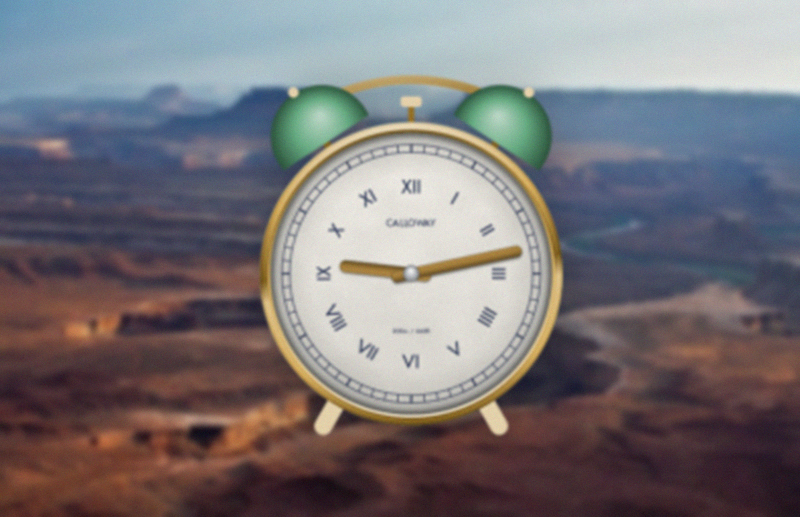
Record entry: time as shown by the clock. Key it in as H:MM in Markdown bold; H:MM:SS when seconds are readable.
**9:13**
